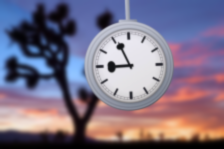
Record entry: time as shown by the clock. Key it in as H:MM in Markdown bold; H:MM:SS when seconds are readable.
**8:56**
